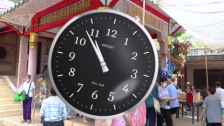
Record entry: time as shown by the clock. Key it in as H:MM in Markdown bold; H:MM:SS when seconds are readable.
**10:53**
